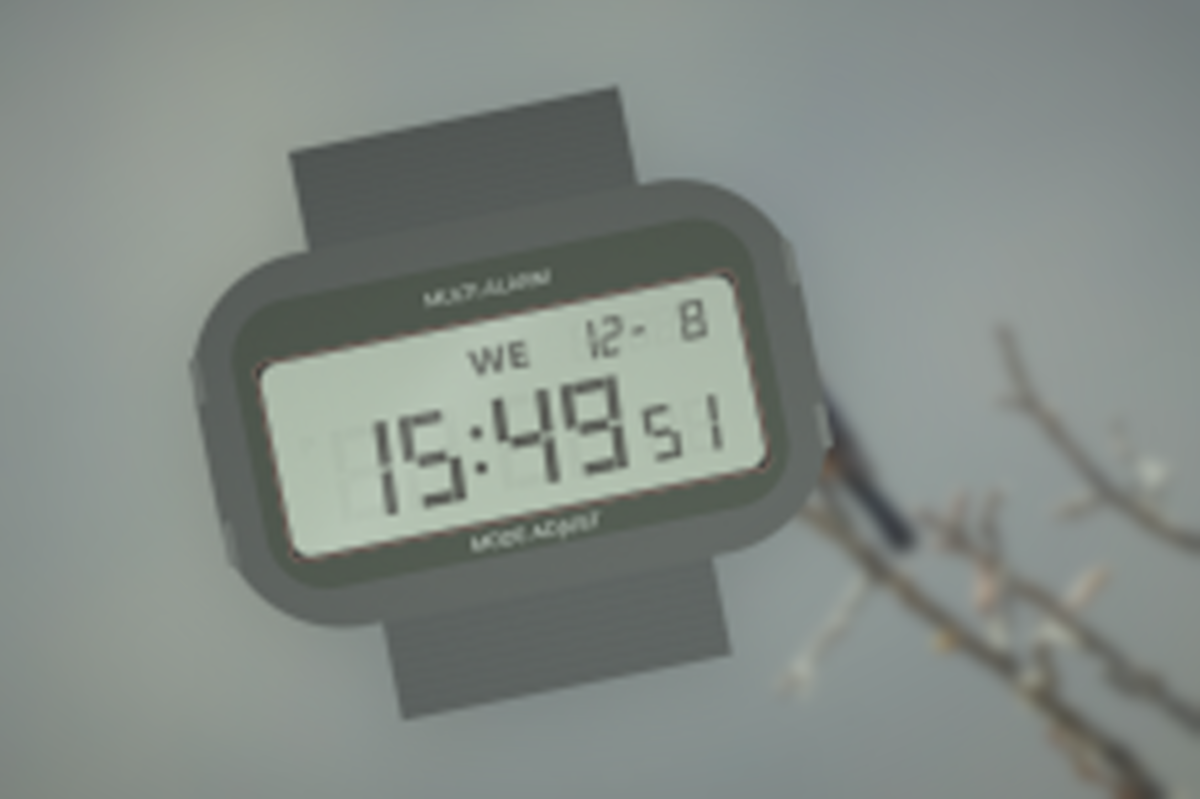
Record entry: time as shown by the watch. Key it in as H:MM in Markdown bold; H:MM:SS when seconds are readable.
**15:49:51**
